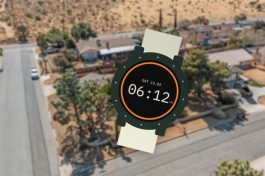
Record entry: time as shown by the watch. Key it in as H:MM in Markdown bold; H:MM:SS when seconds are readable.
**6:12**
